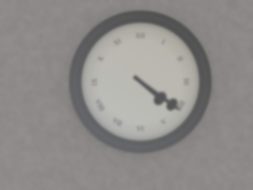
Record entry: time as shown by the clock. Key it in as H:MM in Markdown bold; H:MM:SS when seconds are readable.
**4:21**
